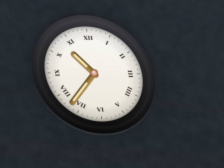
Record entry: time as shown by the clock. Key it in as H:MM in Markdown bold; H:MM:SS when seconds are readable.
**10:37**
